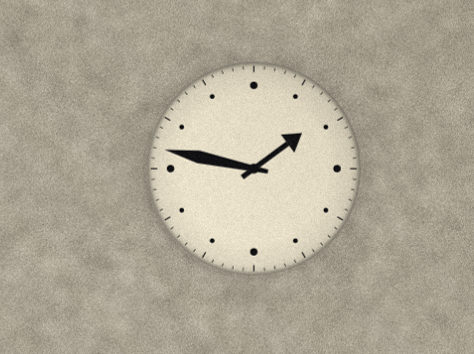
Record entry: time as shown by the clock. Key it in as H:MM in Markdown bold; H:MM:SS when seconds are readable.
**1:47**
